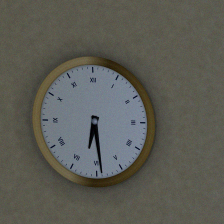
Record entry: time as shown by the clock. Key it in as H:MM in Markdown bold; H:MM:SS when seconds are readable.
**6:29**
